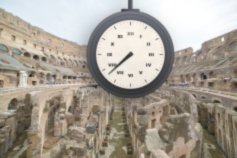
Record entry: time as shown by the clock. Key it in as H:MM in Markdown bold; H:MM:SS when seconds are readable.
**7:38**
